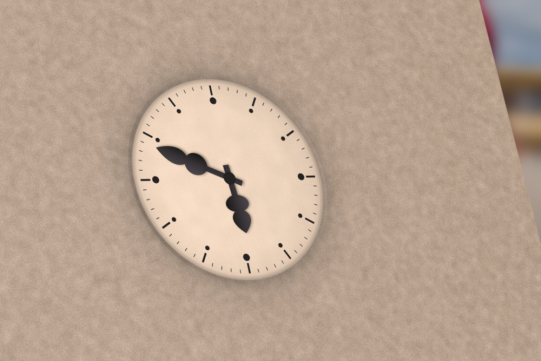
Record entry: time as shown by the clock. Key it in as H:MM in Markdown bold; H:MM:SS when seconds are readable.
**5:49**
